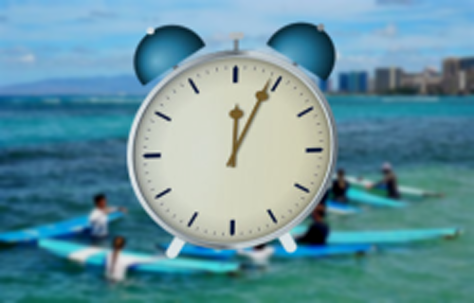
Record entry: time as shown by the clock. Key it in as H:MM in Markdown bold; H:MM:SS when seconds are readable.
**12:04**
